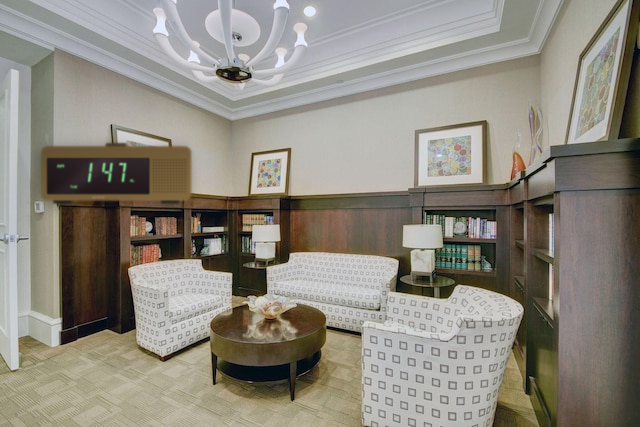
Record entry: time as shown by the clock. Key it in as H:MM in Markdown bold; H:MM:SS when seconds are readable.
**1:47**
